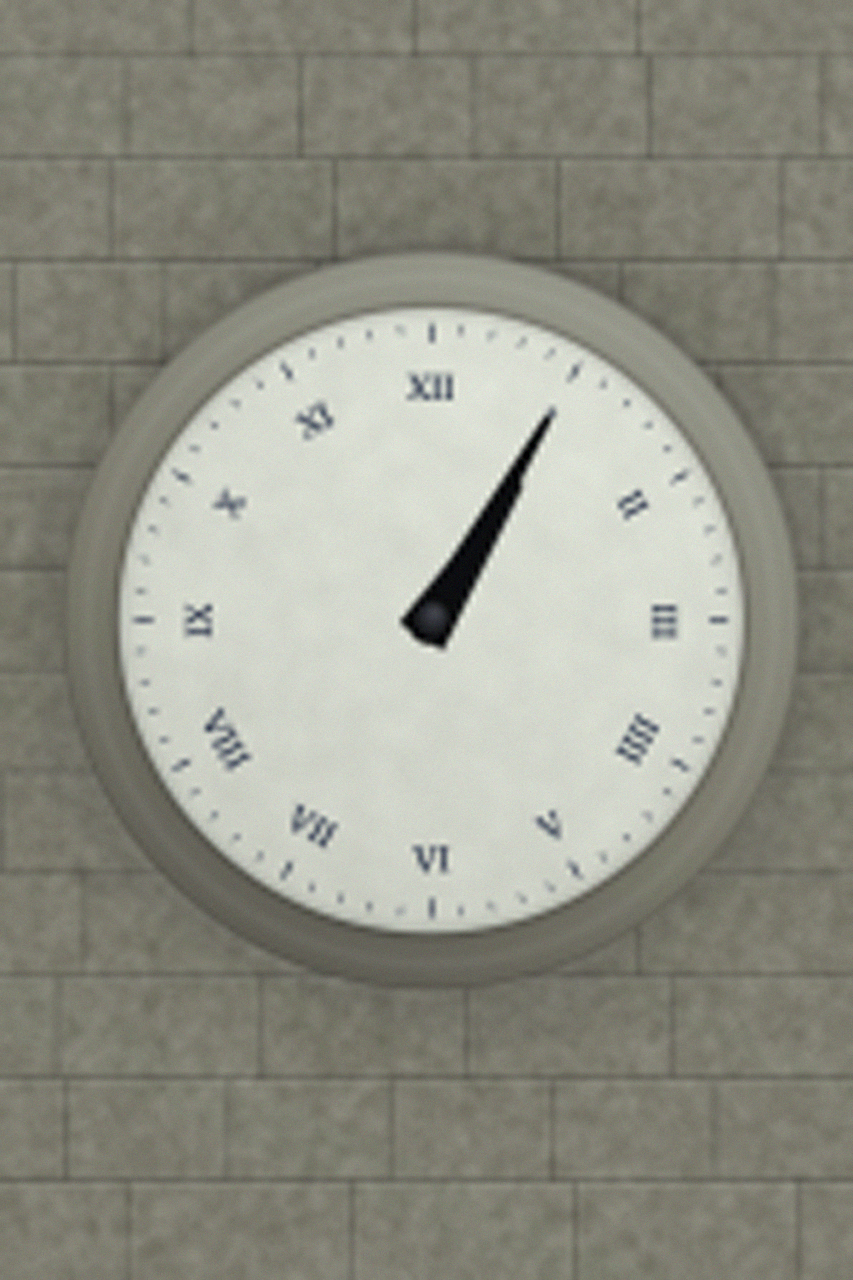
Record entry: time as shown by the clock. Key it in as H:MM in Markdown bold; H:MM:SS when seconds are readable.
**1:05**
